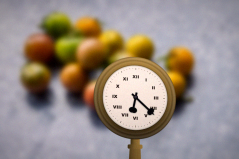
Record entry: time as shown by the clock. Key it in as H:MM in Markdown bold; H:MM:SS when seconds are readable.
**6:22**
